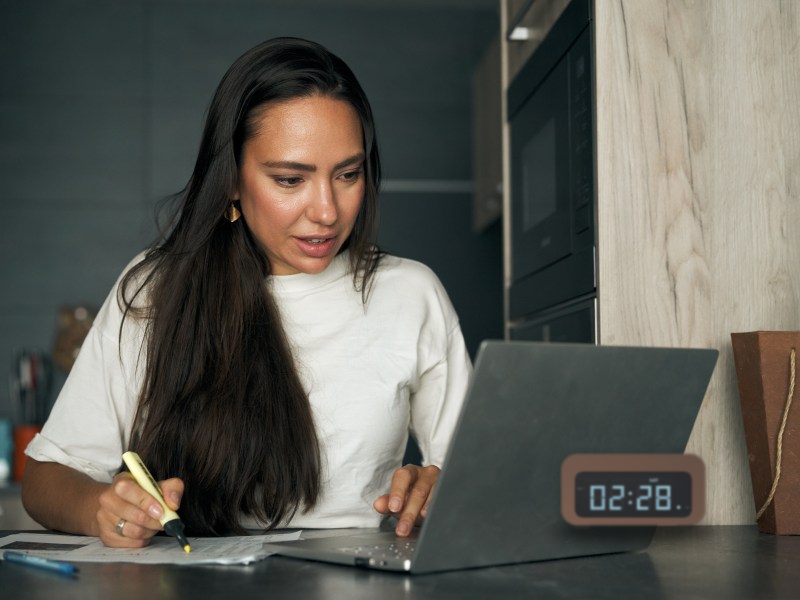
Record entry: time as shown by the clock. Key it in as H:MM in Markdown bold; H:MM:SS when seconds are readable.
**2:28**
